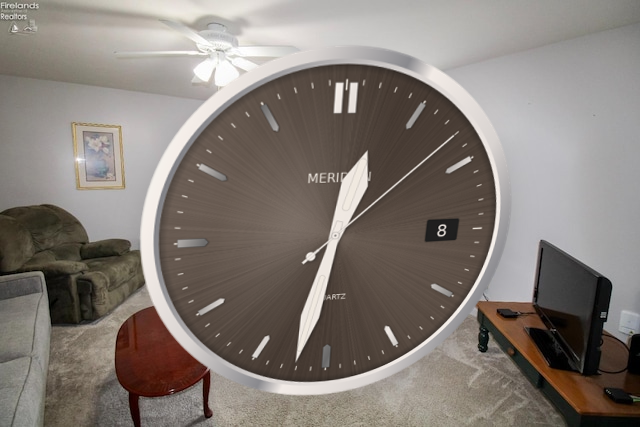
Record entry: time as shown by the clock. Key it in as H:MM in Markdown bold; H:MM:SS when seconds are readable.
**12:32:08**
